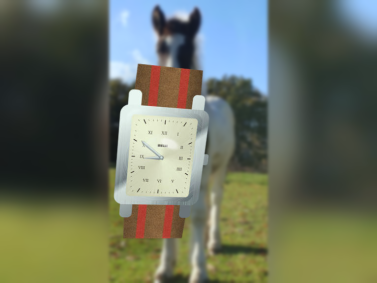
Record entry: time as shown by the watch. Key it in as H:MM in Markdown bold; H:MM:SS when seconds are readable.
**8:51**
